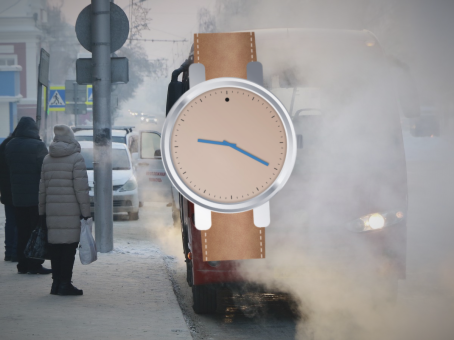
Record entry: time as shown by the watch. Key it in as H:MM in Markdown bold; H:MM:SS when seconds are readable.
**9:20**
